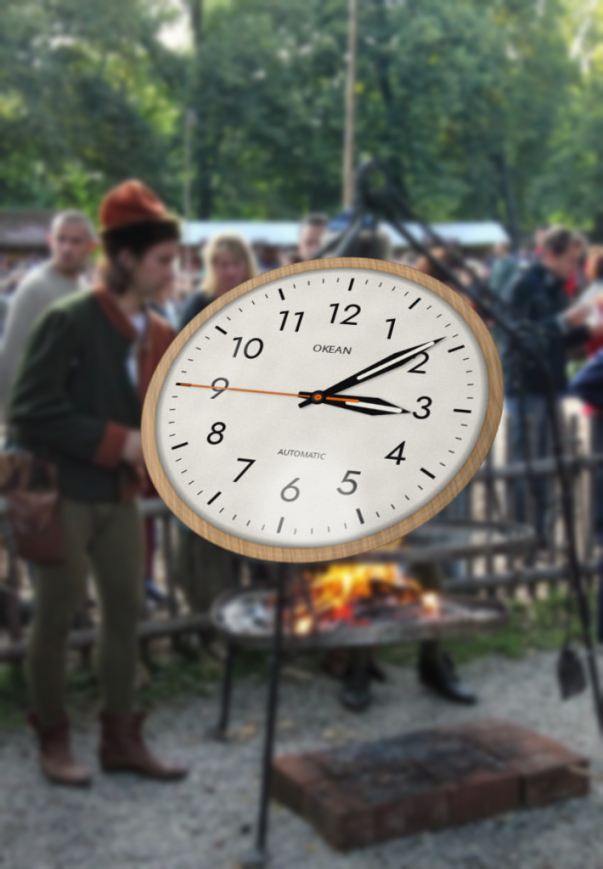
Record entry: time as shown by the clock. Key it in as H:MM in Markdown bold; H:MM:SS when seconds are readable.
**3:08:45**
